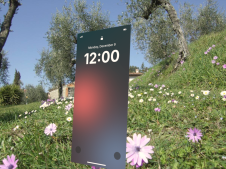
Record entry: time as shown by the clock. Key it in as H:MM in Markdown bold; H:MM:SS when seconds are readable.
**12:00**
